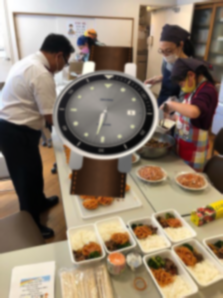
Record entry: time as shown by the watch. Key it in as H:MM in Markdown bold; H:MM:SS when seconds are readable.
**6:32**
